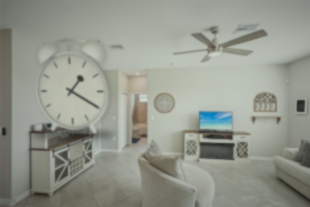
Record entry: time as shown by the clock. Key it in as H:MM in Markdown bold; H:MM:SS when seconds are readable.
**1:20**
